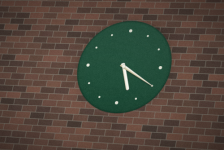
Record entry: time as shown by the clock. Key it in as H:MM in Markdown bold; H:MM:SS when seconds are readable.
**5:20**
